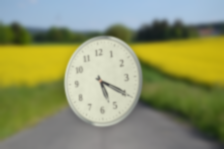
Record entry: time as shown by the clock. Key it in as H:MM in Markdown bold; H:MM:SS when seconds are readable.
**5:20**
